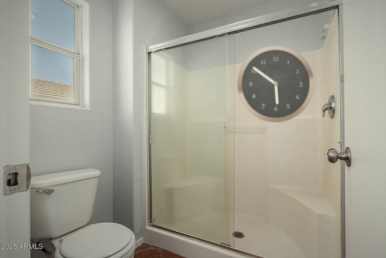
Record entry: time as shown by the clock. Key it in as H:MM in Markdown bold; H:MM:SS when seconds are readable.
**5:51**
